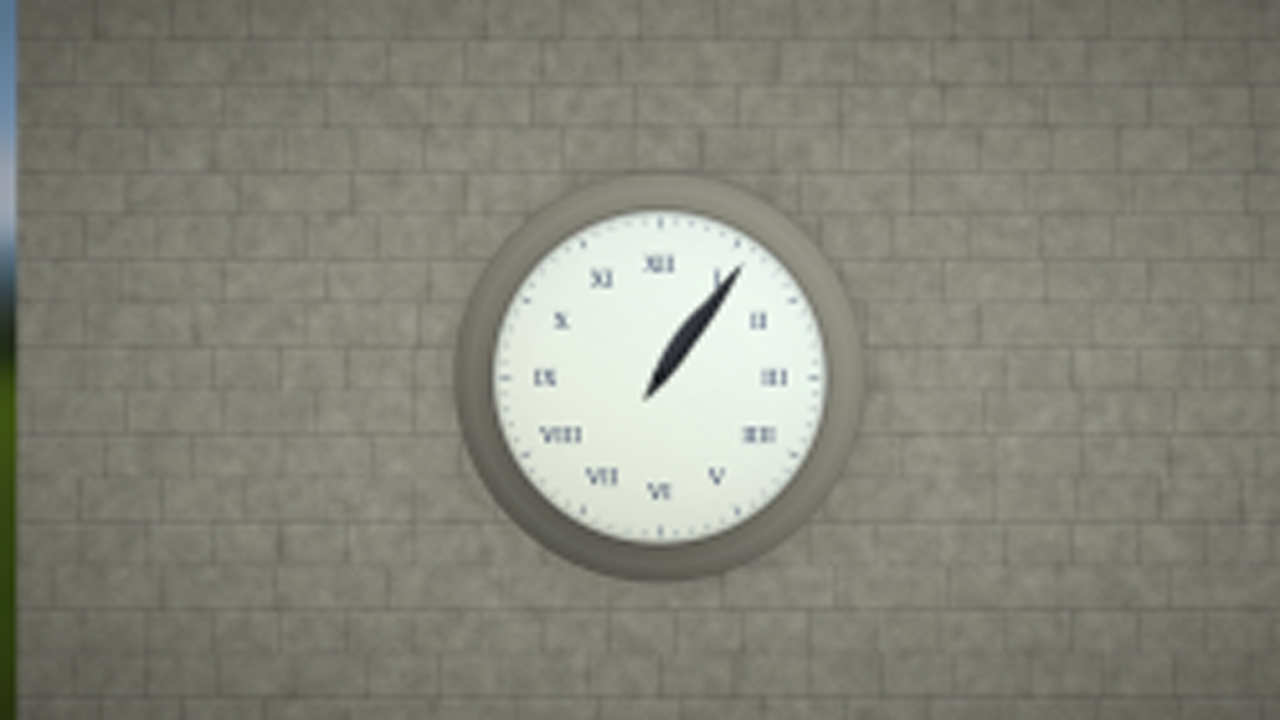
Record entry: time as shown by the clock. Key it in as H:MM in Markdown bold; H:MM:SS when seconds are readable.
**1:06**
